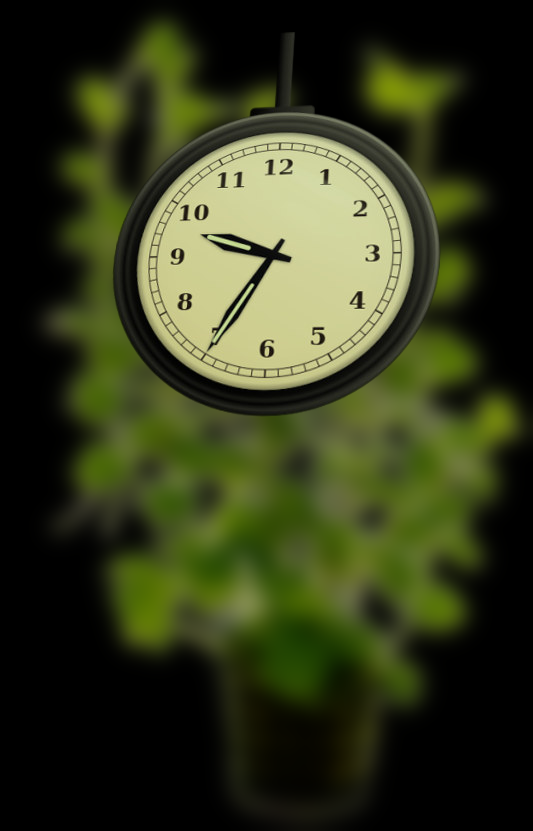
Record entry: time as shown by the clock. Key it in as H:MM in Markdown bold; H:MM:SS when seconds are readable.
**9:35**
